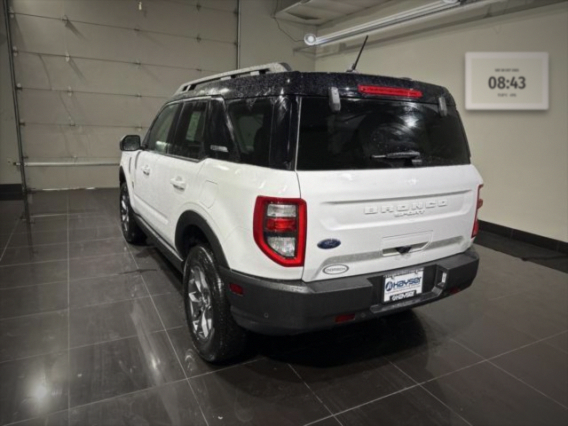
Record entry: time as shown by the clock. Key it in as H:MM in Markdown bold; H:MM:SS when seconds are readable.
**8:43**
